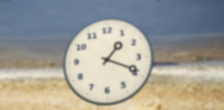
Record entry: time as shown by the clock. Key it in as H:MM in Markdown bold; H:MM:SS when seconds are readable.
**1:19**
